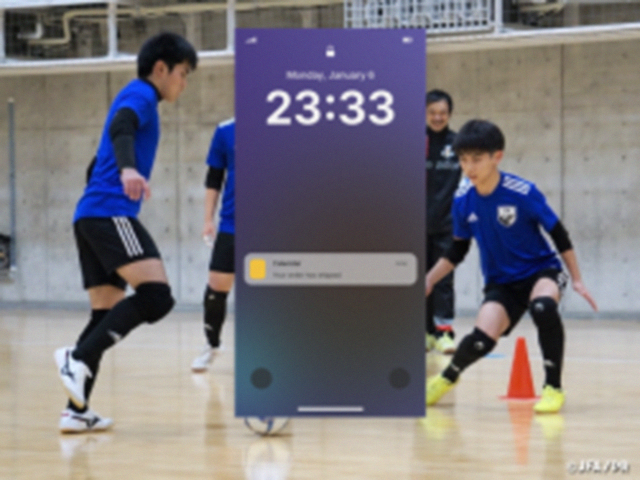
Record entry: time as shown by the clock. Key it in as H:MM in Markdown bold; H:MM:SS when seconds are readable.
**23:33**
